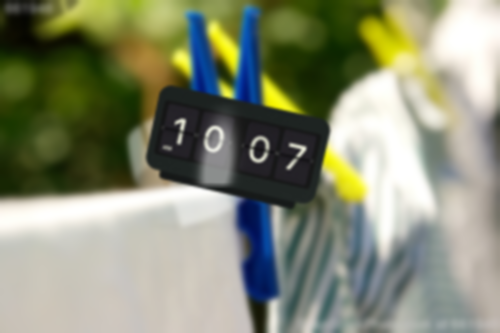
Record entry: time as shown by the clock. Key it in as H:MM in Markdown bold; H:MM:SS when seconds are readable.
**10:07**
